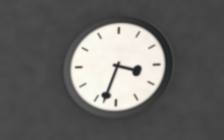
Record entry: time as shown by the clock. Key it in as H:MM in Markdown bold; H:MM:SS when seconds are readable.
**3:33**
